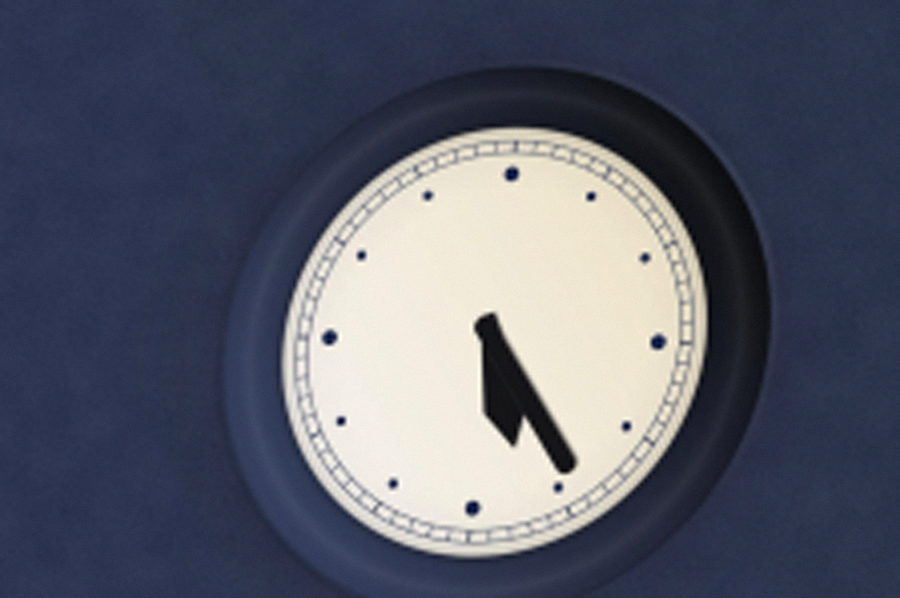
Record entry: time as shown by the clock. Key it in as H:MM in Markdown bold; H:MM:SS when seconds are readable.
**5:24**
